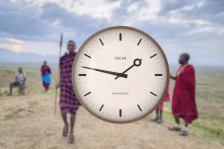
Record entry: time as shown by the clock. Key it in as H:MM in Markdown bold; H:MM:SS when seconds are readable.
**1:47**
